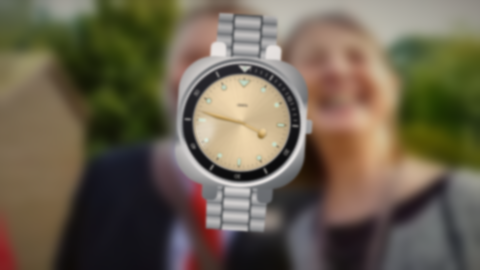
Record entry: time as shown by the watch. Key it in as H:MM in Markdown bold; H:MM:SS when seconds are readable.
**3:47**
